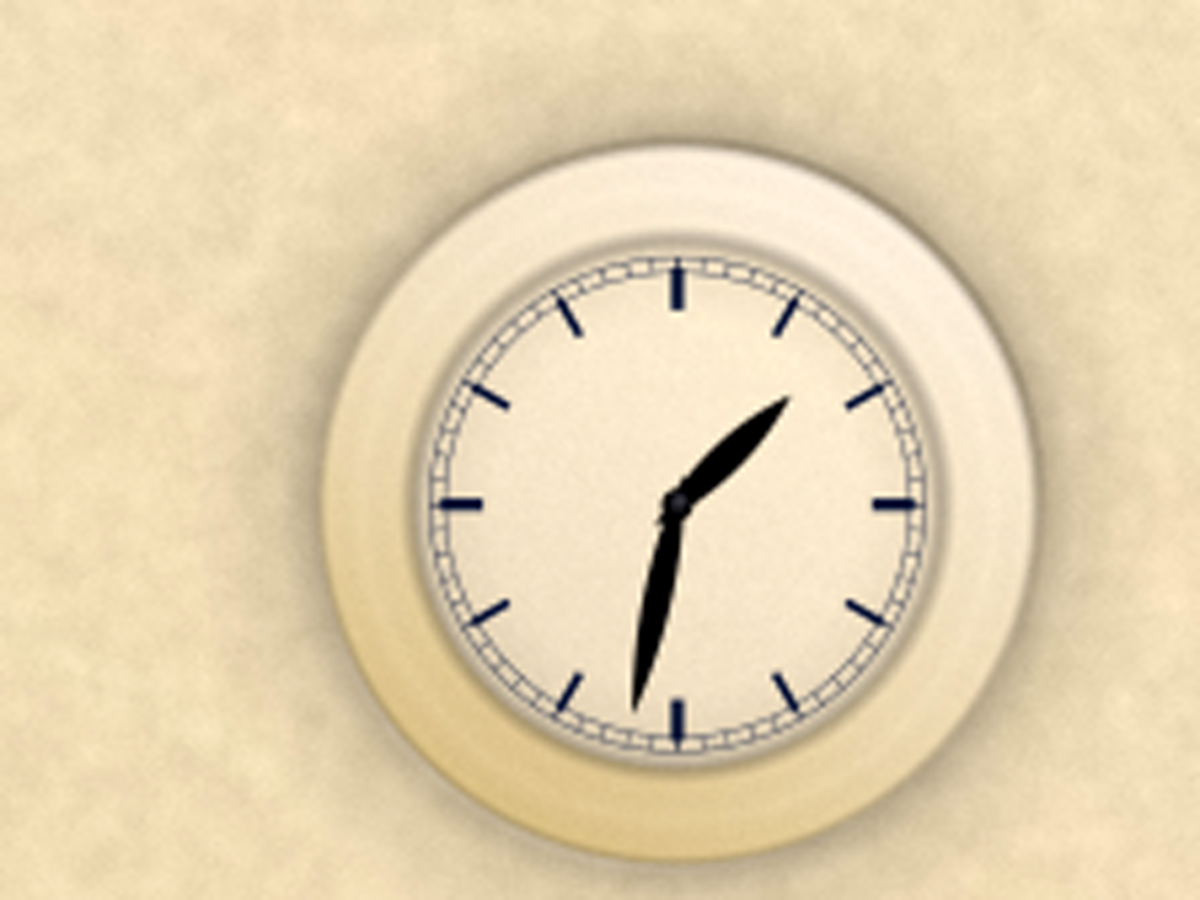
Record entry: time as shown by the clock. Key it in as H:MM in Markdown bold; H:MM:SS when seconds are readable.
**1:32**
